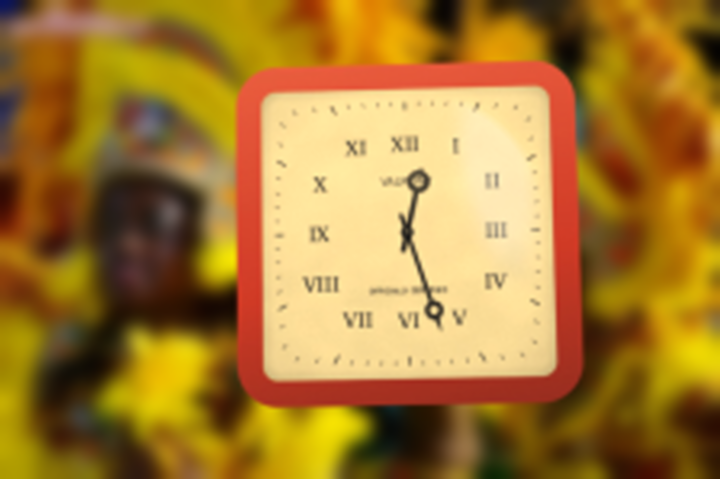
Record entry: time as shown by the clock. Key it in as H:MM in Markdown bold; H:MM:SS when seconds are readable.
**12:27**
